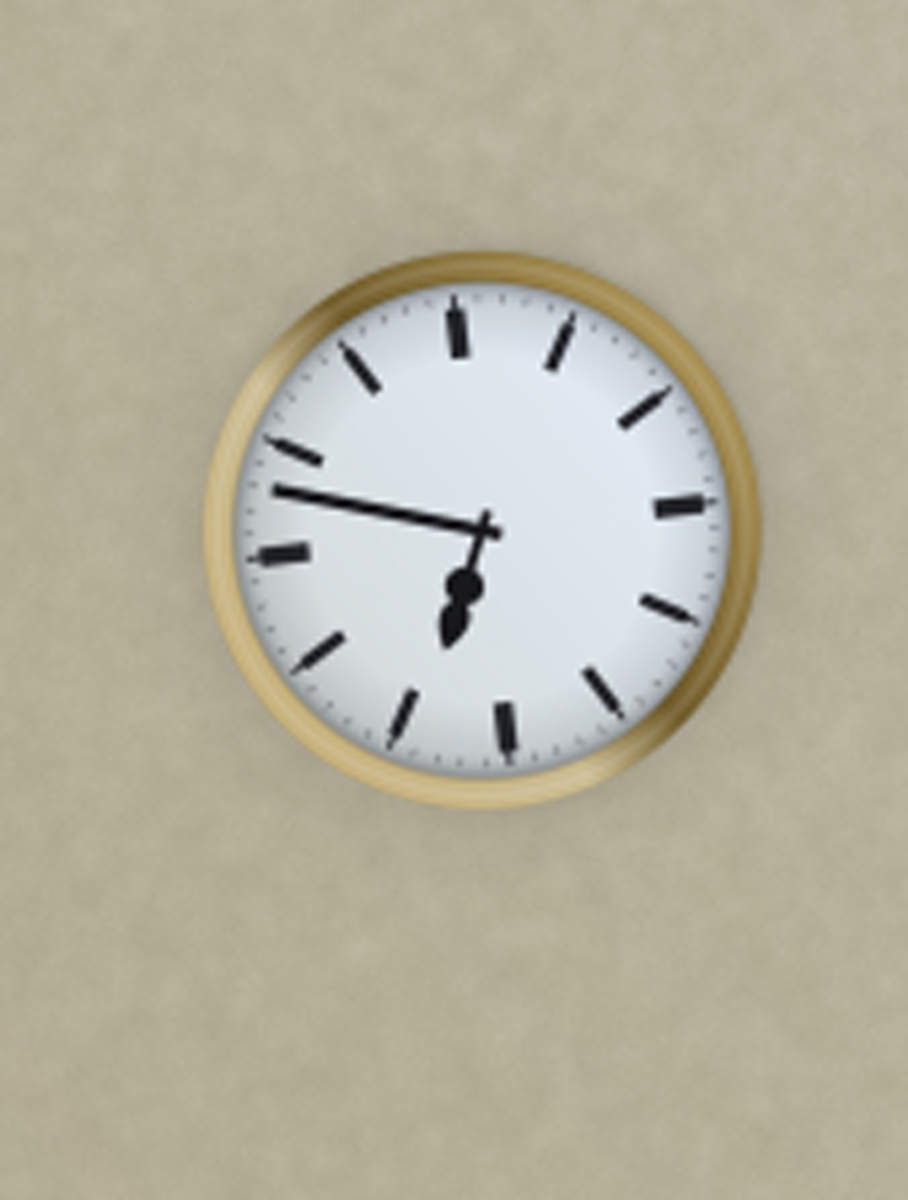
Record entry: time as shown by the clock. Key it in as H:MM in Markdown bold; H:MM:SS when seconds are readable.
**6:48**
